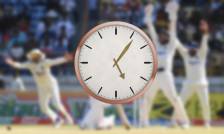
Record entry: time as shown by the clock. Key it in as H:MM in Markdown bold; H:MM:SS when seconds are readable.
**5:06**
